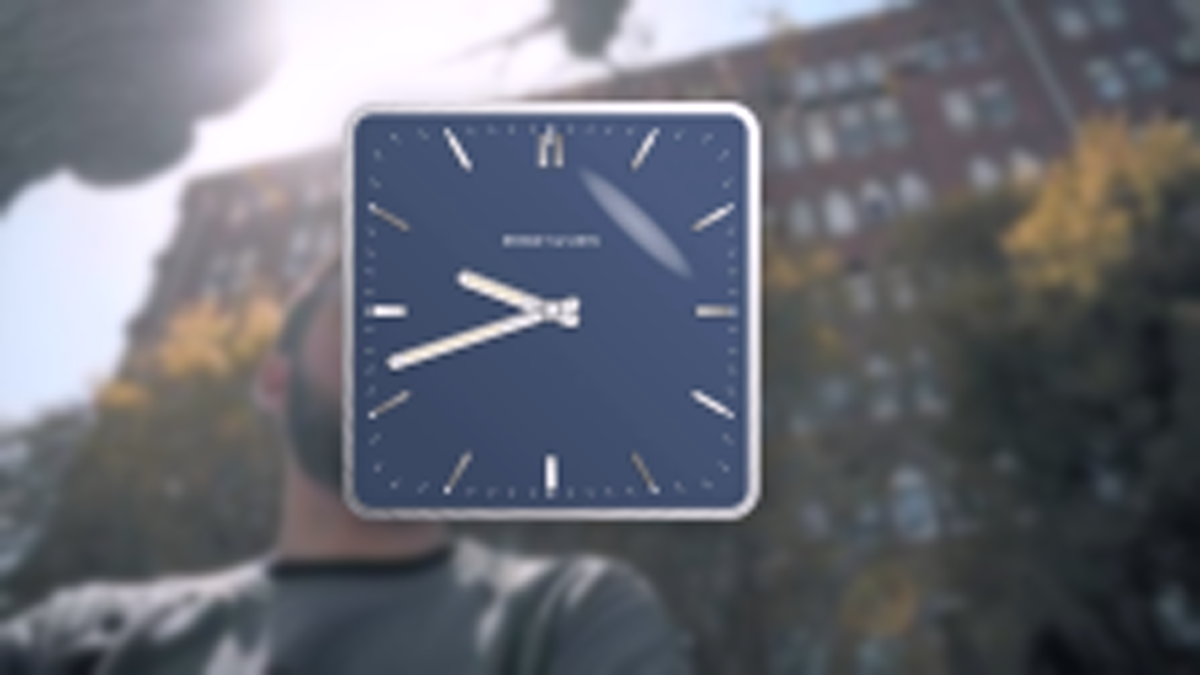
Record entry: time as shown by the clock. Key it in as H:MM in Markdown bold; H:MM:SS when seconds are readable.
**9:42**
